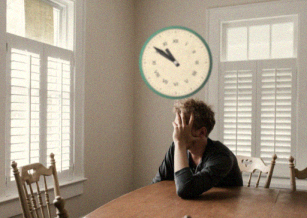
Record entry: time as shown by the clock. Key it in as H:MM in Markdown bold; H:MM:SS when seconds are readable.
**10:51**
